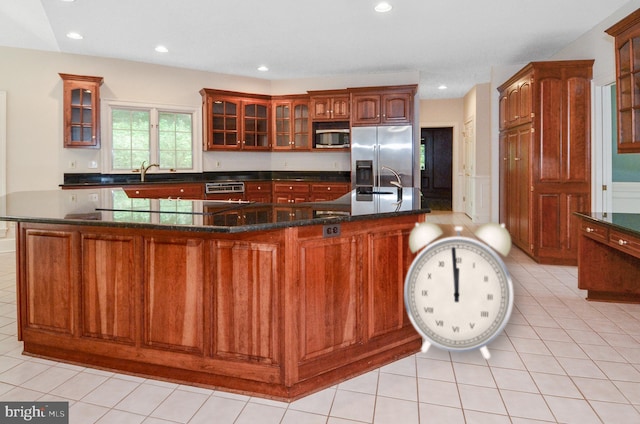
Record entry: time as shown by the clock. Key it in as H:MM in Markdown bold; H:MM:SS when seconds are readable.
**11:59**
